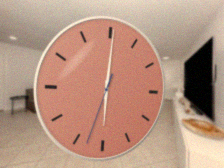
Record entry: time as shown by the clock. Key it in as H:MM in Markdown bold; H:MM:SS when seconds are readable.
**6:00:33**
